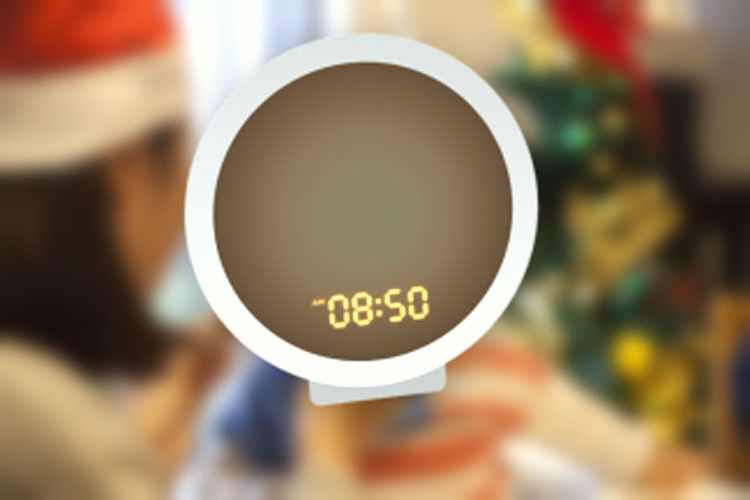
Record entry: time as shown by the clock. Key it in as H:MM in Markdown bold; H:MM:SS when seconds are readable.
**8:50**
